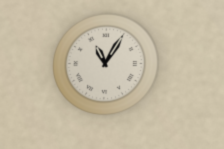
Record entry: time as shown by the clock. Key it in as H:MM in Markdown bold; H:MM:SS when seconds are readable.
**11:05**
